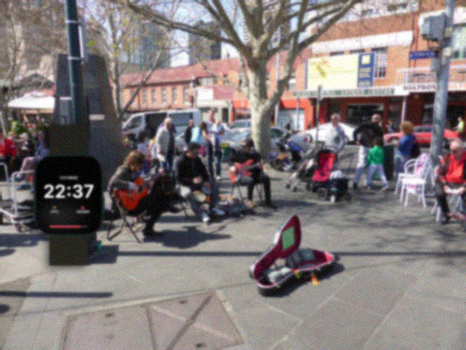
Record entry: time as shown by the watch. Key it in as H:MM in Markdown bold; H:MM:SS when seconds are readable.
**22:37**
